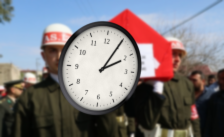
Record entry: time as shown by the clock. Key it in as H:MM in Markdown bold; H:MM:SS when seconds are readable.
**2:05**
